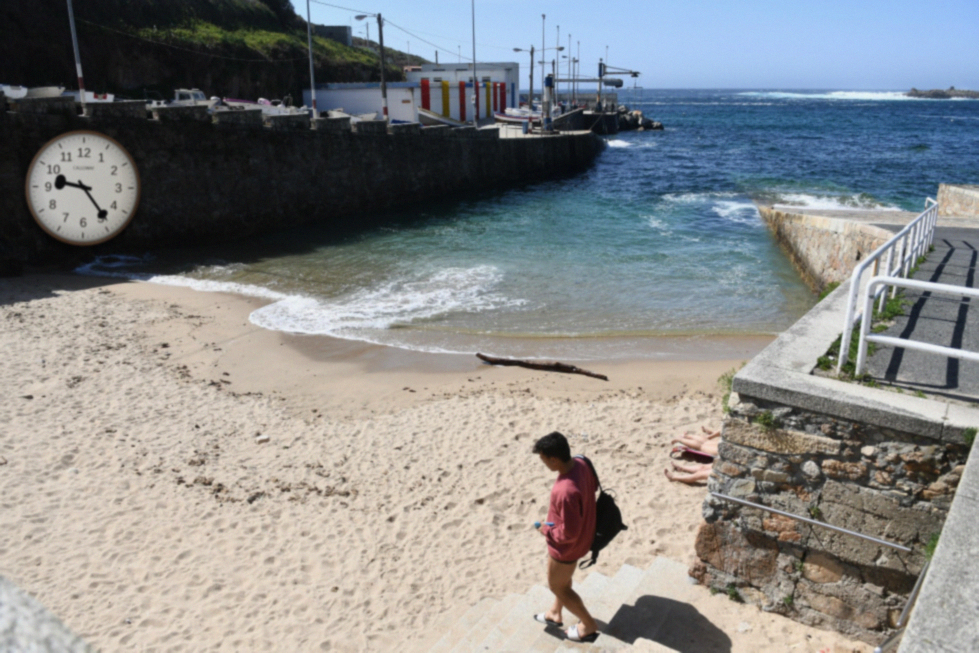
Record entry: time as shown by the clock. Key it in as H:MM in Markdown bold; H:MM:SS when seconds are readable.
**9:24**
